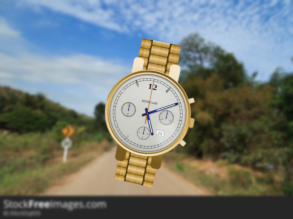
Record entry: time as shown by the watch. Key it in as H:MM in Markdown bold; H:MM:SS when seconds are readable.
**5:10**
